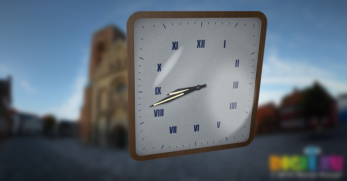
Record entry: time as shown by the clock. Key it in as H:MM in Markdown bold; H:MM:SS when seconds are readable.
**8:42**
